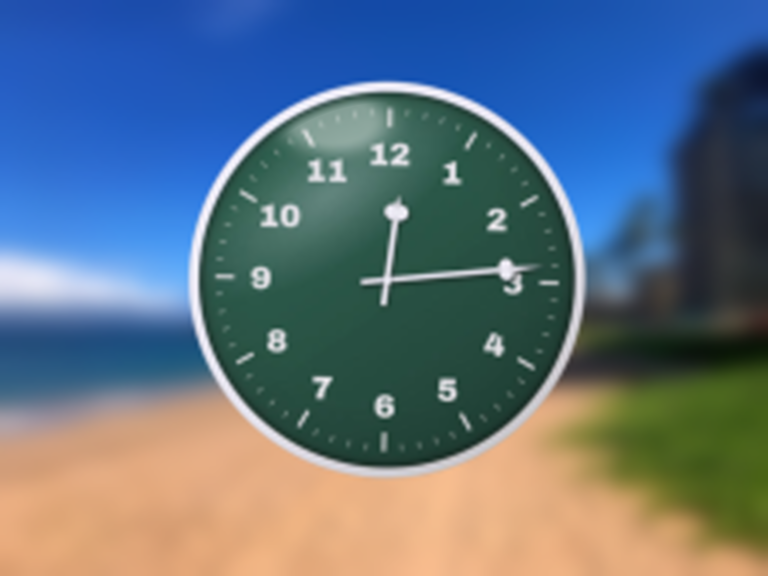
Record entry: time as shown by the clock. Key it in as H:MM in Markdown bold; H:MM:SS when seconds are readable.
**12:14**
